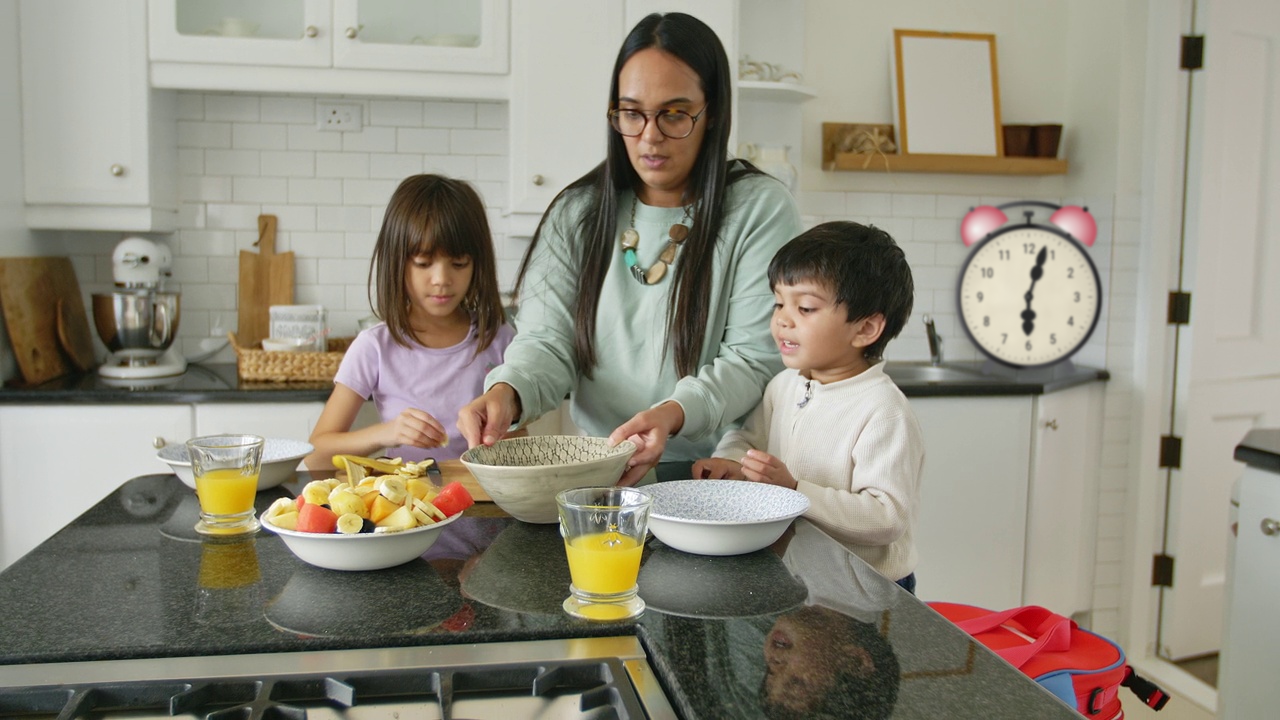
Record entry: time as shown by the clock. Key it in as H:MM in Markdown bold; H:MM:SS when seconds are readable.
**6:03**
